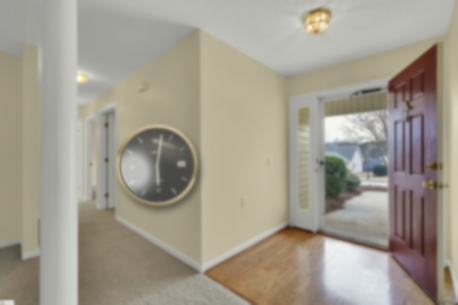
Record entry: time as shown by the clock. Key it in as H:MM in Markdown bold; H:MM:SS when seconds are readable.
**6:02**
